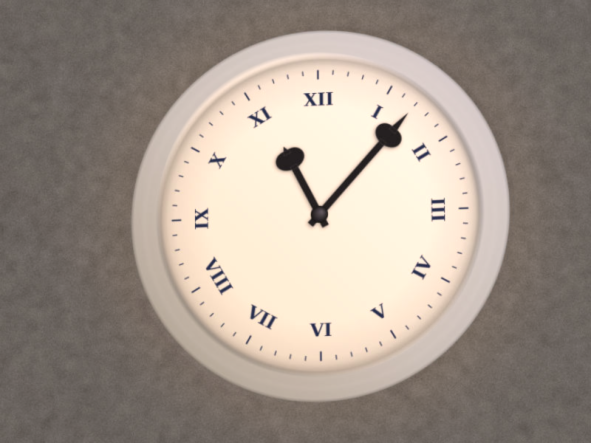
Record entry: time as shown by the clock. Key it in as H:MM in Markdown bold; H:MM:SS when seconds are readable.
**11:07**
